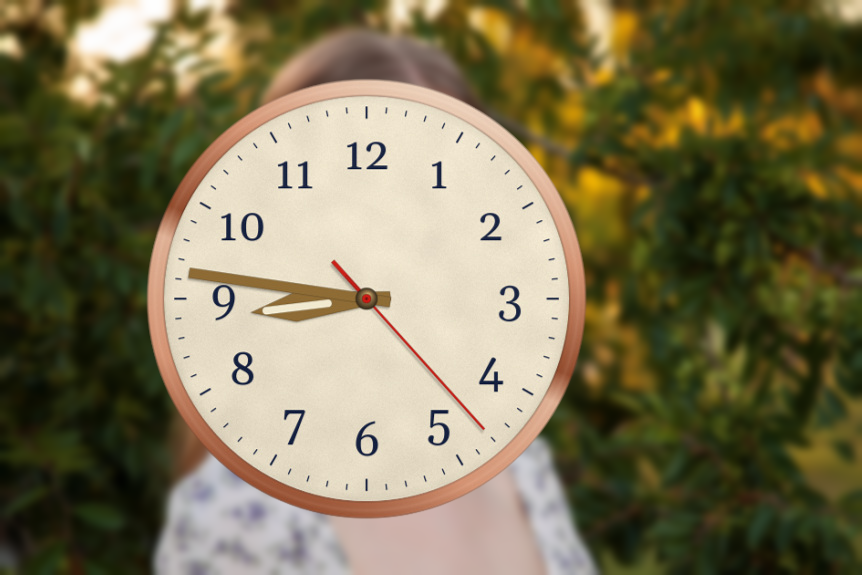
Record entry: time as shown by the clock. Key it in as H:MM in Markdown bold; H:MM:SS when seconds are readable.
**8:46:23**
